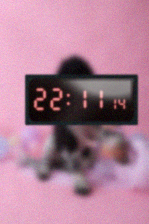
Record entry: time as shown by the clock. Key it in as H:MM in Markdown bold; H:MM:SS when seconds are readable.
**22:11:14**
